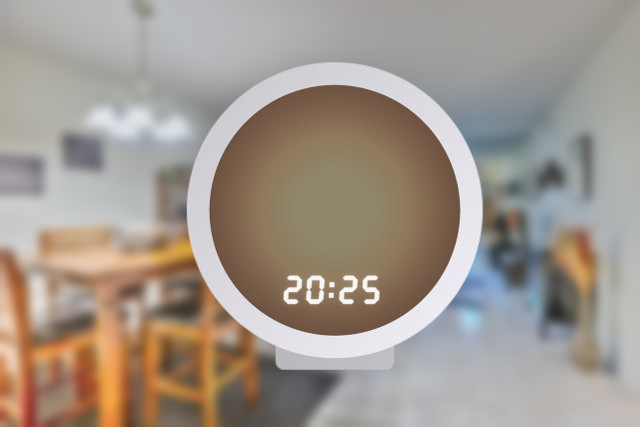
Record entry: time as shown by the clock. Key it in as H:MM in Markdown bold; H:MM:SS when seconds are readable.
**20:25**
